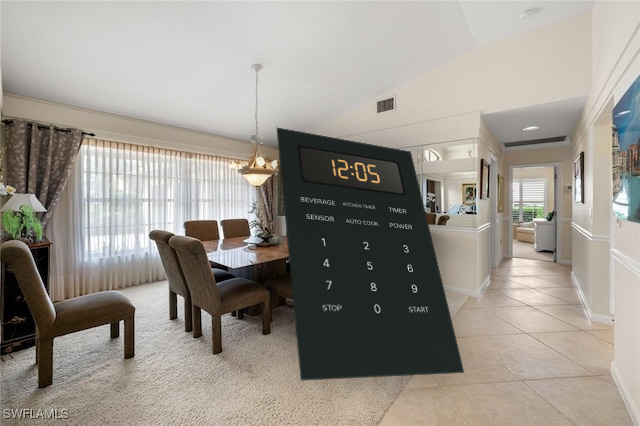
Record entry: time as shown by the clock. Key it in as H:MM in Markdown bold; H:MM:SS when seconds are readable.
**12:05**
